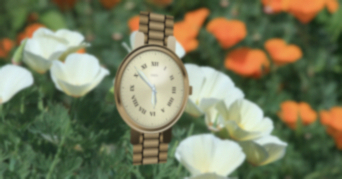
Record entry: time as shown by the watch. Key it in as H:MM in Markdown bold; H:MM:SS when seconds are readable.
**5:52**
